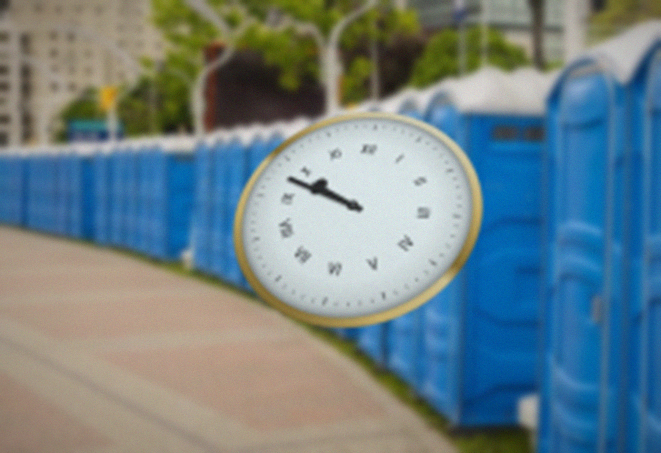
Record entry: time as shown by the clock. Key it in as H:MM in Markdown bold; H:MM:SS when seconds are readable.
**9:48**
